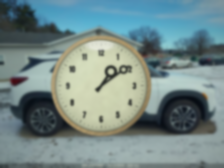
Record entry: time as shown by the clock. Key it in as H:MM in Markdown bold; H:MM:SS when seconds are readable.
**1:09**
